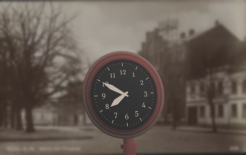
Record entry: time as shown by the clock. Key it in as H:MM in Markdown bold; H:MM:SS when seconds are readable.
**7:50**
